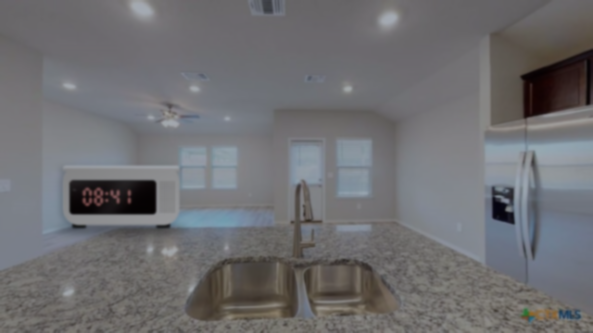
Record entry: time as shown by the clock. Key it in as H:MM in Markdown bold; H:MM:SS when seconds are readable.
**8:41**
